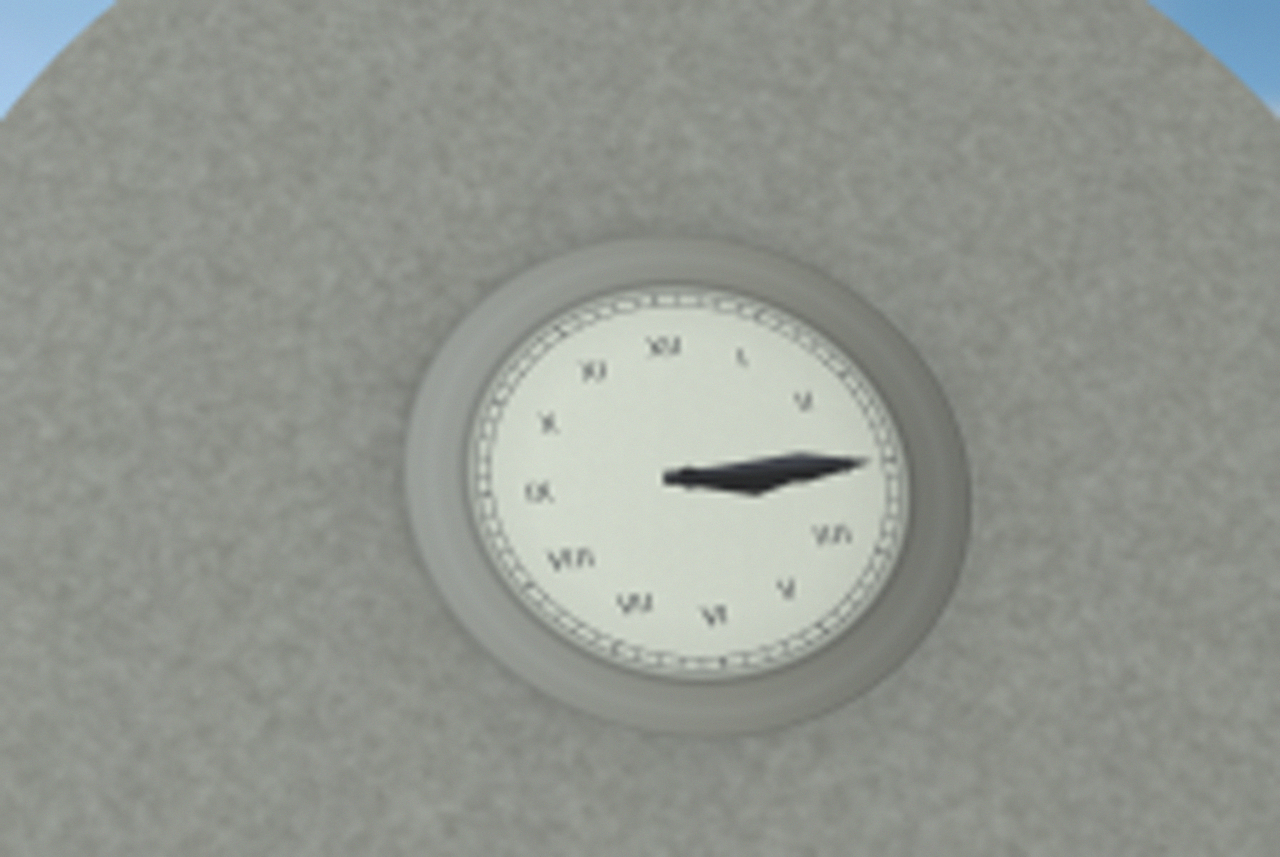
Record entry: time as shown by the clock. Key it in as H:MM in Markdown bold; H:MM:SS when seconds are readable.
**3:15**
